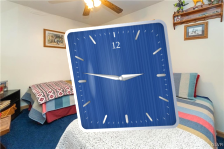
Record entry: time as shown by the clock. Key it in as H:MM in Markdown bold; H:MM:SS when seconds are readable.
**2:47**
